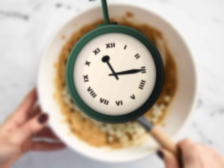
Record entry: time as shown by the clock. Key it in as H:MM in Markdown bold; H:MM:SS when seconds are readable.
**11:15**
